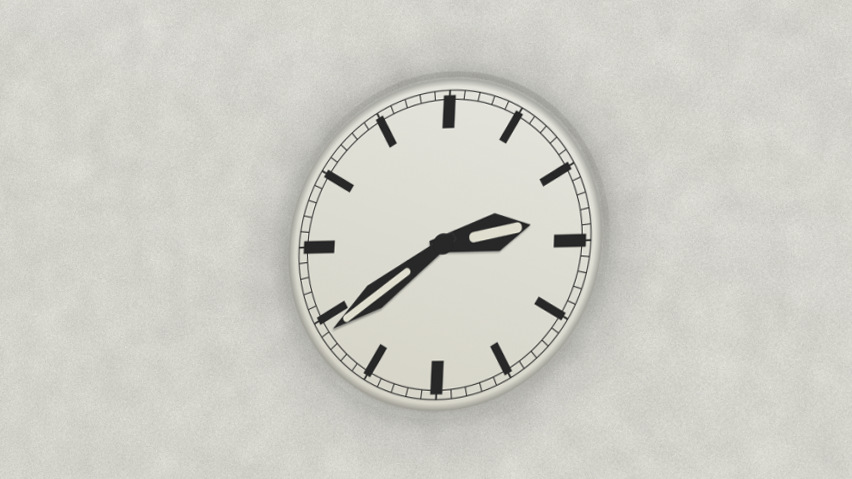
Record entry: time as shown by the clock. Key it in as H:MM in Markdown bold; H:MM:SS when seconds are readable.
**2:39**
